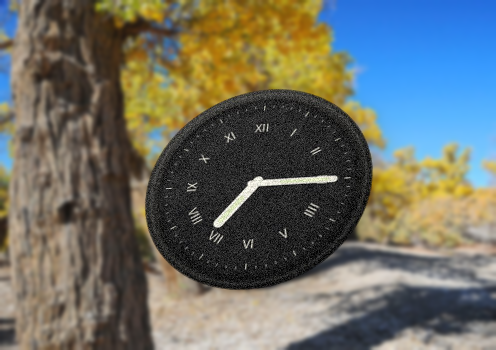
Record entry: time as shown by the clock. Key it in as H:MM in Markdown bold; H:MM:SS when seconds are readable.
**7:15**
